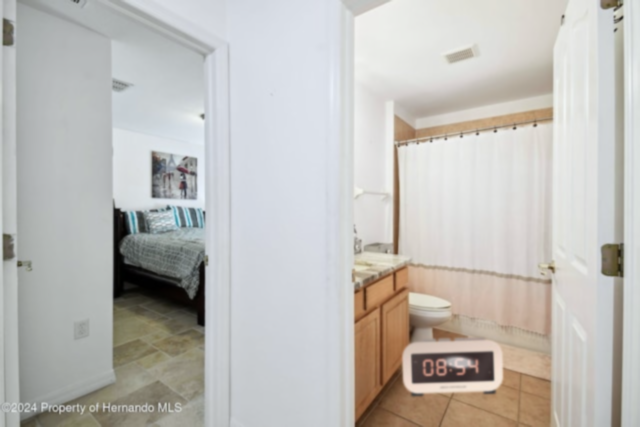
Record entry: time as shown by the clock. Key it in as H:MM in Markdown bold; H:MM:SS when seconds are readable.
**8:54**
